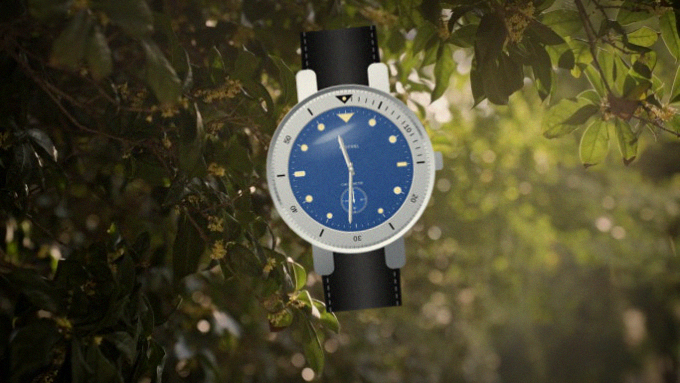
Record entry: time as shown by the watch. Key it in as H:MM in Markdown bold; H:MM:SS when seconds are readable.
**11:31**
